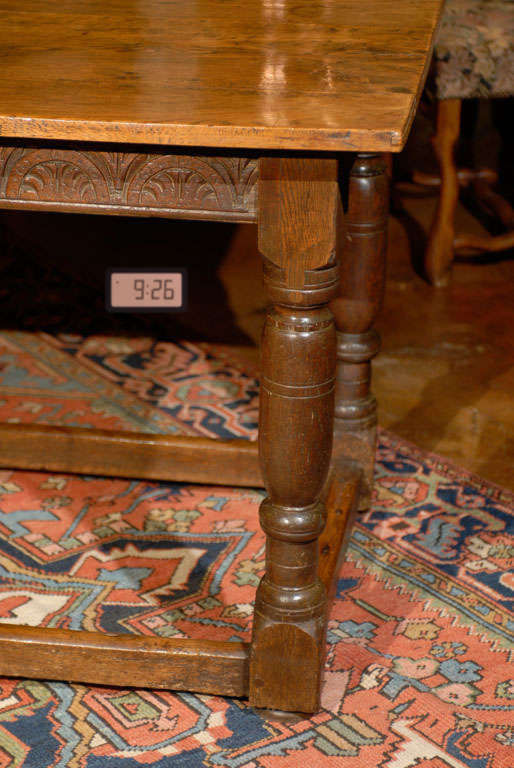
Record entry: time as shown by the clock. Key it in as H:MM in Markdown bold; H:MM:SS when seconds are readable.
**9:26**
